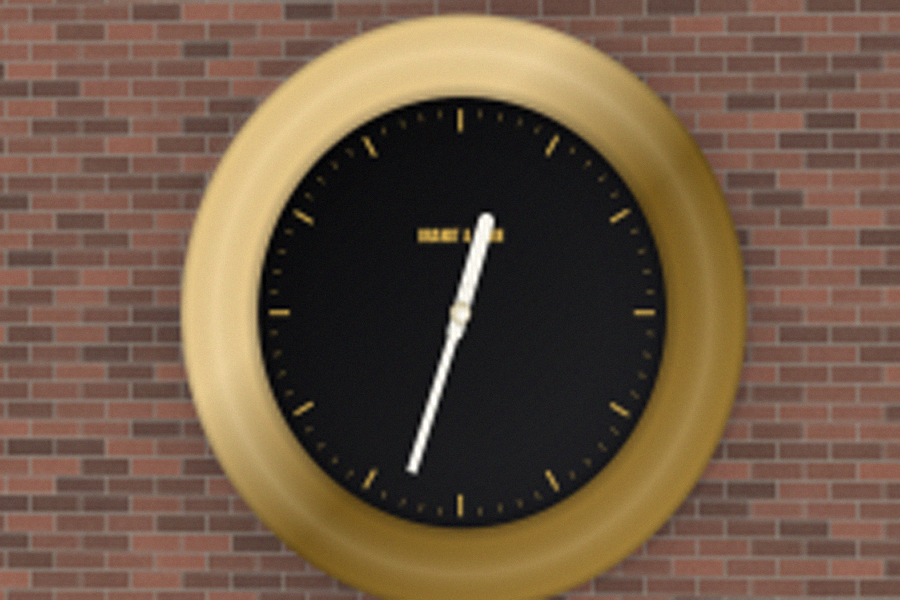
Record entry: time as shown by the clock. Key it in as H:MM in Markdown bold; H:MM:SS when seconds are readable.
**12:33**
